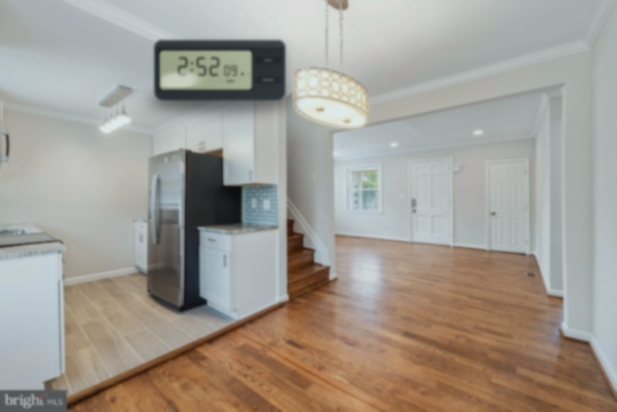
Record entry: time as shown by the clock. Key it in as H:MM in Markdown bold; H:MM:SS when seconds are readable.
**2:52**
